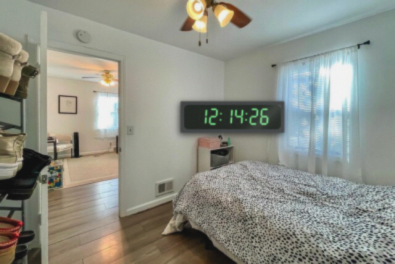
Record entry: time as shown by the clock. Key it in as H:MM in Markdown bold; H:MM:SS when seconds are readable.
**12:14:26**
